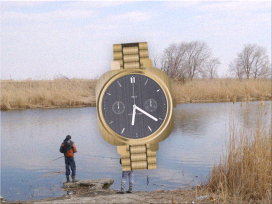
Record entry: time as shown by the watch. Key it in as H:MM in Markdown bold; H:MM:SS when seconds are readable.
**6:21**
